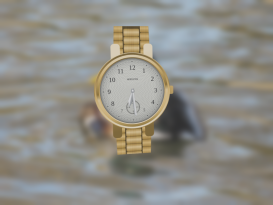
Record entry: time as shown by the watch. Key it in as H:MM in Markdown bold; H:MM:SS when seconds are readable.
**6:29**
